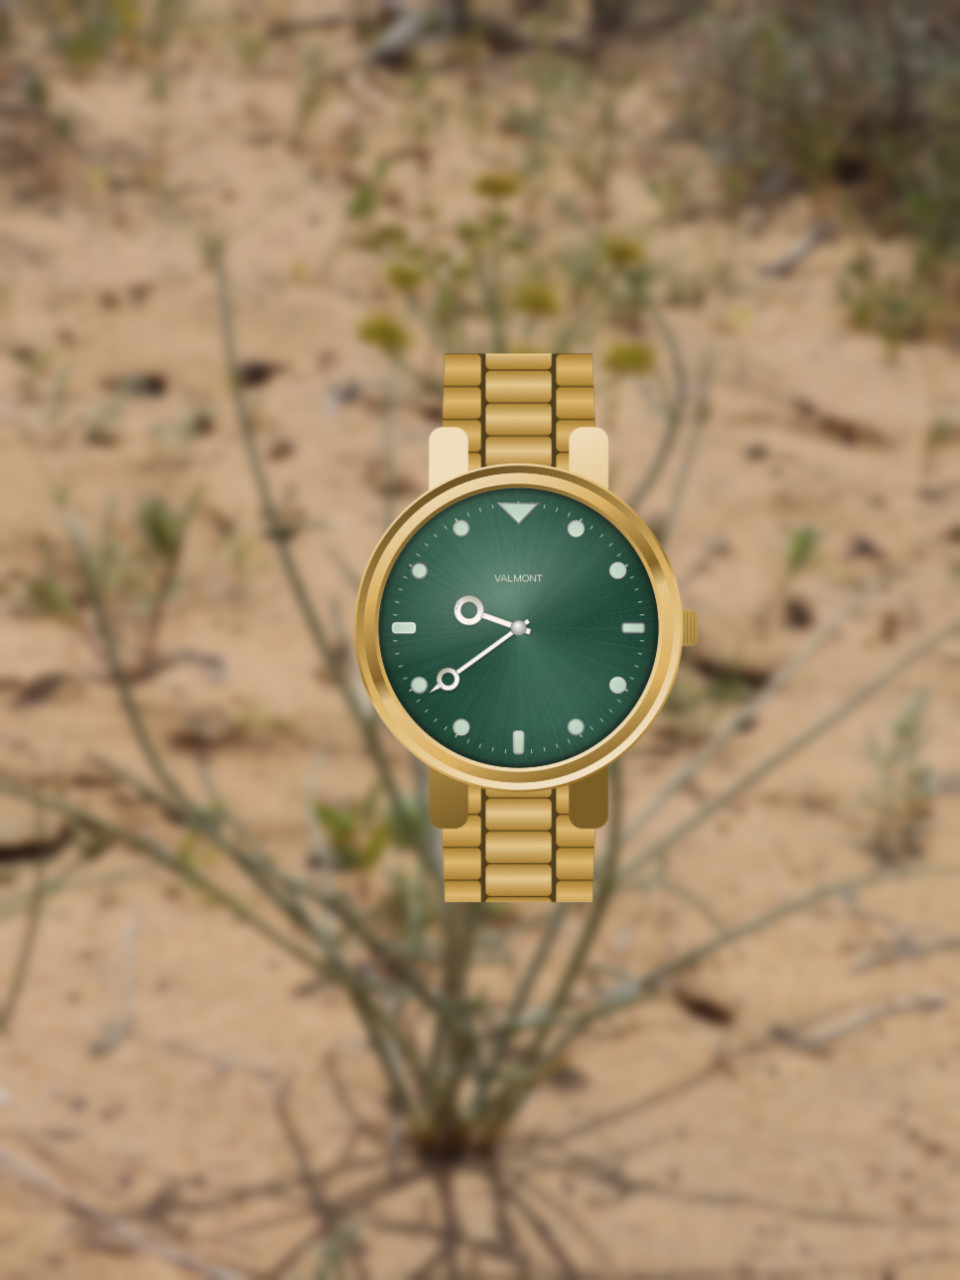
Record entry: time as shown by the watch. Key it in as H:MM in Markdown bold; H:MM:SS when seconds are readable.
**9:39**
